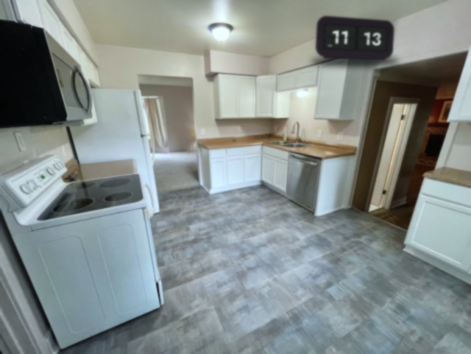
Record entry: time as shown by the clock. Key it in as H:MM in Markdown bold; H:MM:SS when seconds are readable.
**11:13**
